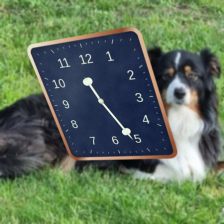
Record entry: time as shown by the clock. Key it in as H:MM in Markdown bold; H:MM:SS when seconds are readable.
**11:26**
